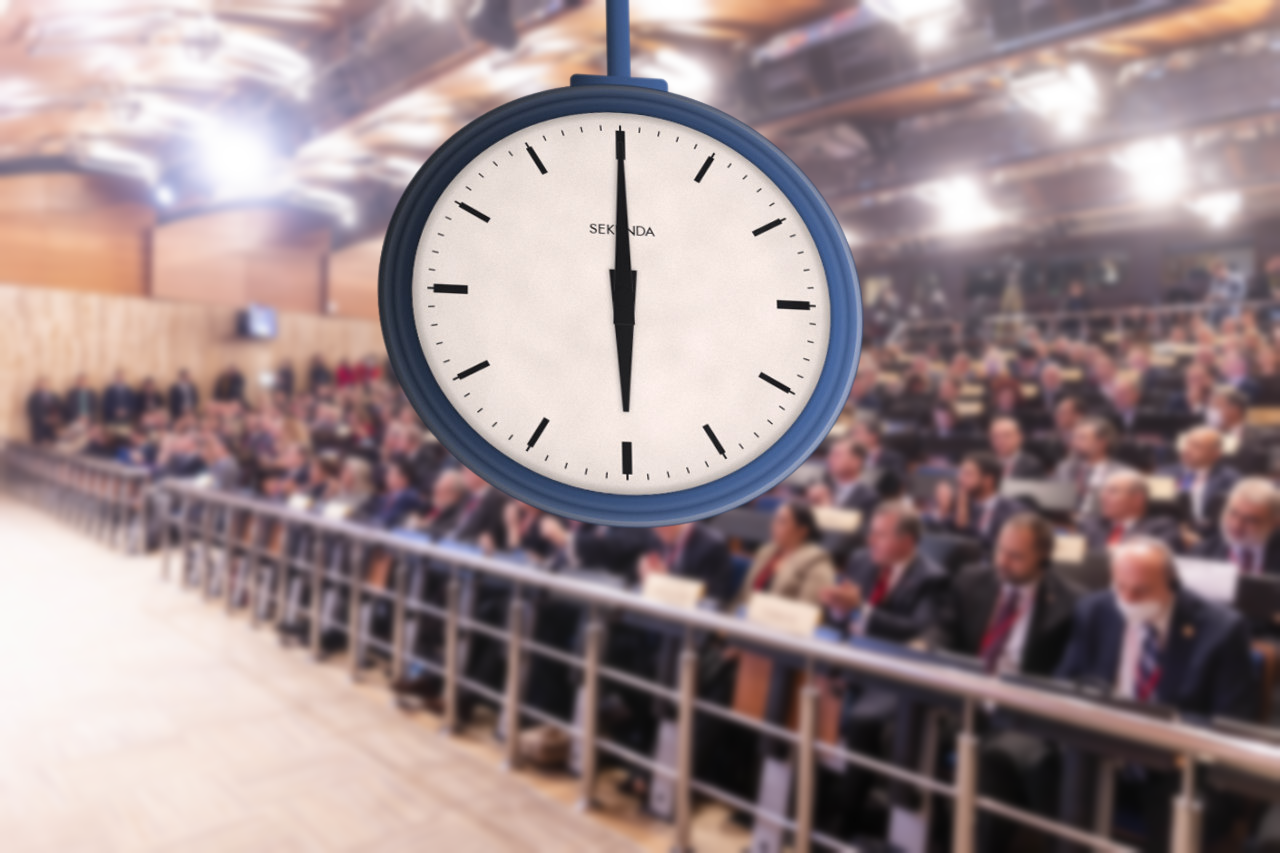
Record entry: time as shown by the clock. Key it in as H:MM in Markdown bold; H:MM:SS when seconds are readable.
**6:00**
